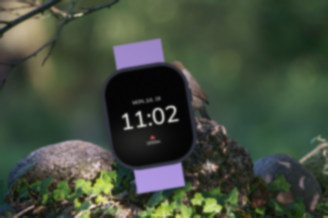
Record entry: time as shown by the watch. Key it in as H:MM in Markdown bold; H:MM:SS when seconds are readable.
**11:02**
